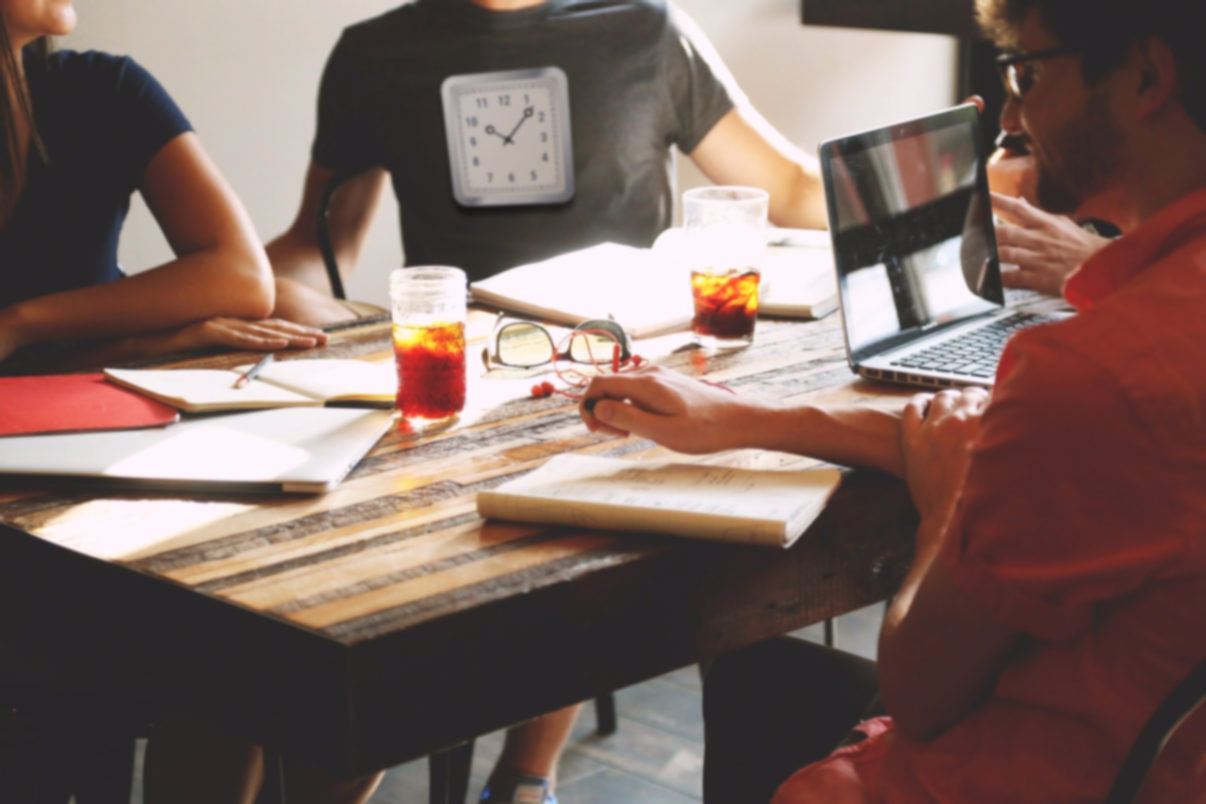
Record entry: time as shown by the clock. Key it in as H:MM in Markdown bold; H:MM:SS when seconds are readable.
**10:07**
